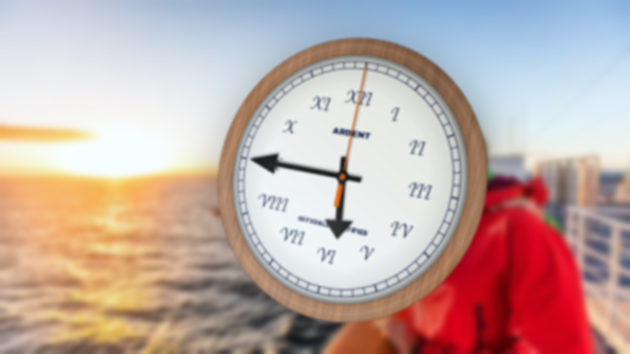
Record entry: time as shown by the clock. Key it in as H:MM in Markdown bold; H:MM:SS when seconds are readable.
**5:45:00**
